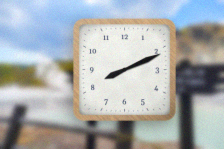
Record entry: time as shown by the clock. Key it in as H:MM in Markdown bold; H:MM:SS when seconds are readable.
**8:11**
